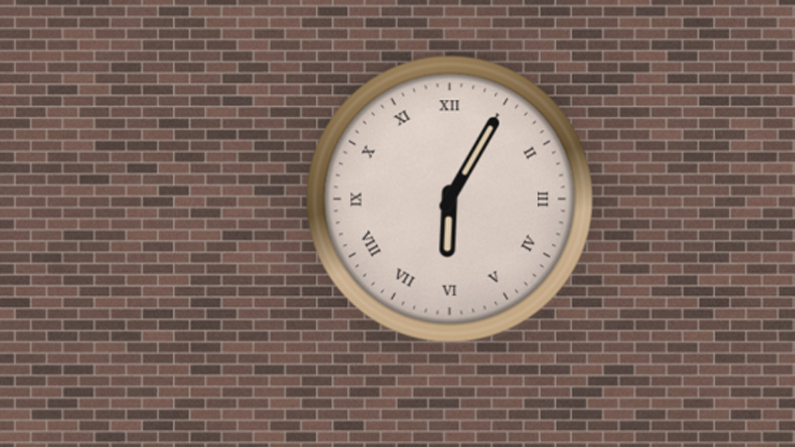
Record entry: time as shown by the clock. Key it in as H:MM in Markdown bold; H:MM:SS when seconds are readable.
**6:05**
